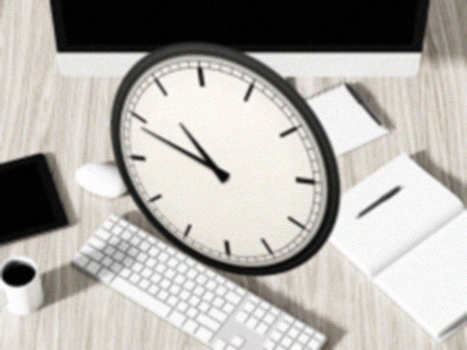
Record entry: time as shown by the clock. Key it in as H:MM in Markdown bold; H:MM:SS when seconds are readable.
**10:49**
